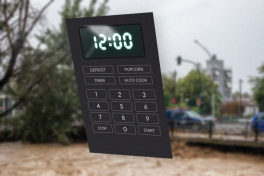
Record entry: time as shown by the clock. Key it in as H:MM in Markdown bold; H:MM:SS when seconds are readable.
**12:00**
